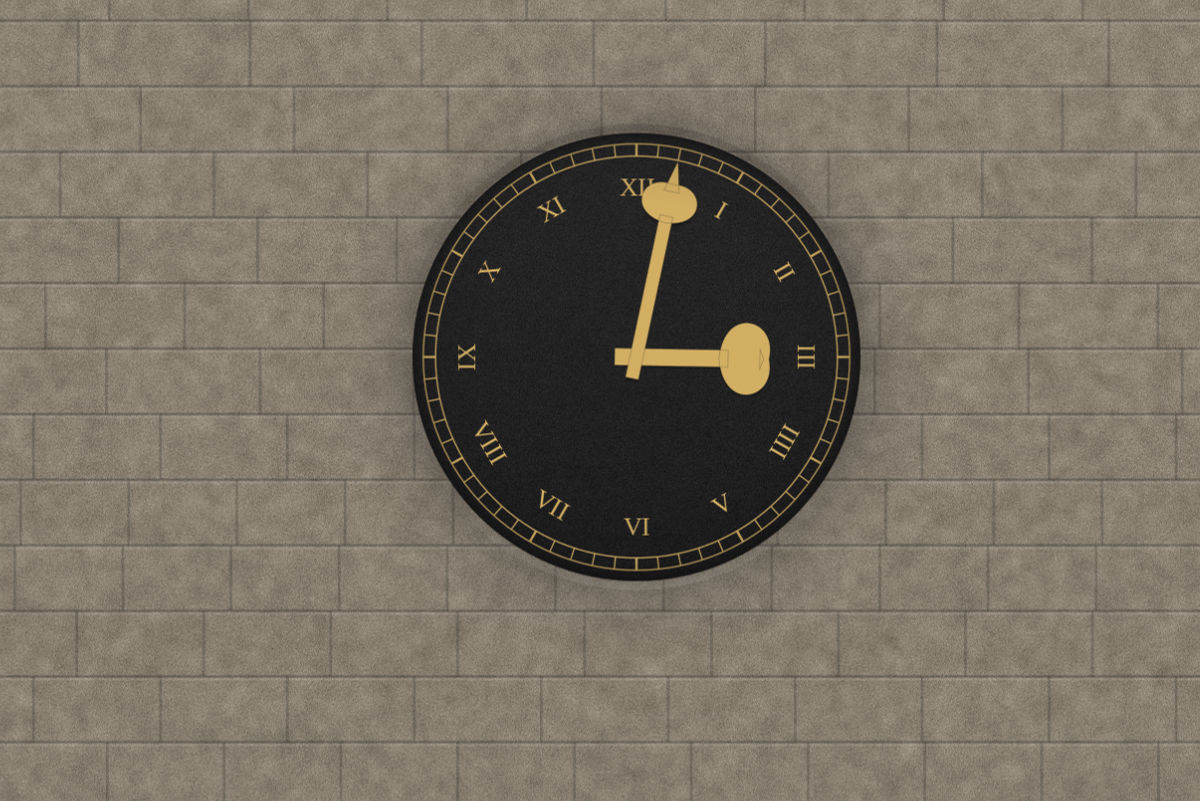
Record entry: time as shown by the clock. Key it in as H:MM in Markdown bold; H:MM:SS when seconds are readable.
**3:02**
